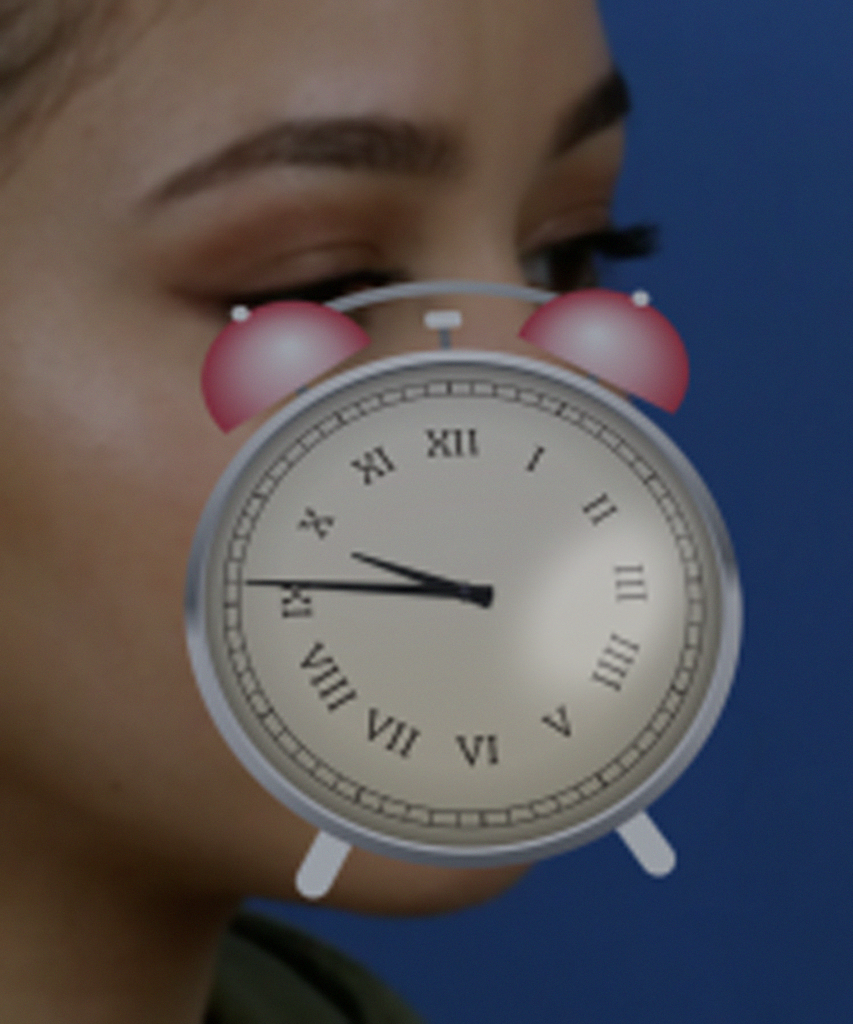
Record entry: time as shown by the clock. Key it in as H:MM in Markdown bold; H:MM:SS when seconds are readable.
**9:46**
